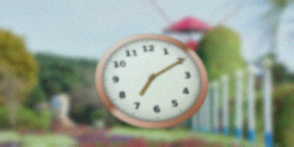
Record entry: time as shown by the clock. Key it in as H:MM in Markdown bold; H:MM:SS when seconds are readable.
**7:10**
